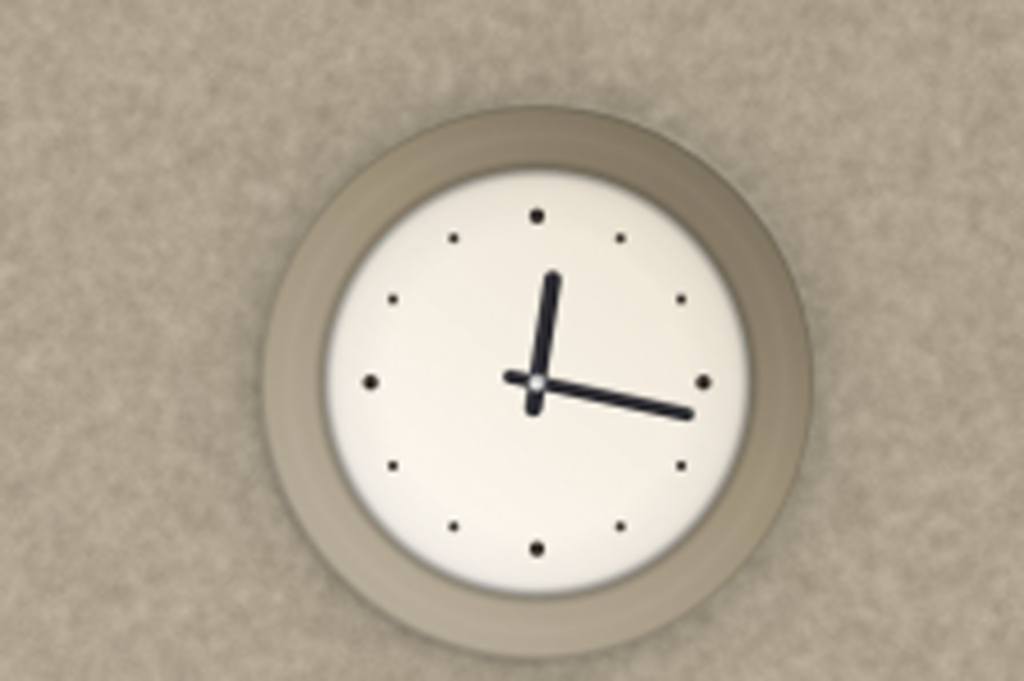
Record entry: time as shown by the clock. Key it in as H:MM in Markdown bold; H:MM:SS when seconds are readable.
**12:17**
